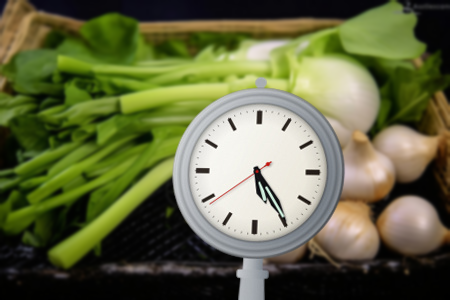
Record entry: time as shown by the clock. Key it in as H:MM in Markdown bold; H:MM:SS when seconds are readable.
**5:24:39**
